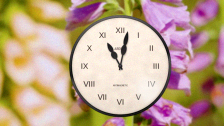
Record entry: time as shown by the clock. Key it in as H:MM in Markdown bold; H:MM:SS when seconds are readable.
**11:02**
